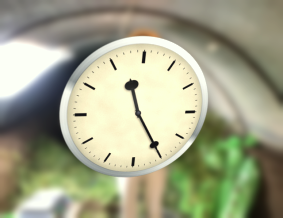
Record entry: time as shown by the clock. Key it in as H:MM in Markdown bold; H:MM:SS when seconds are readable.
**11:25**
